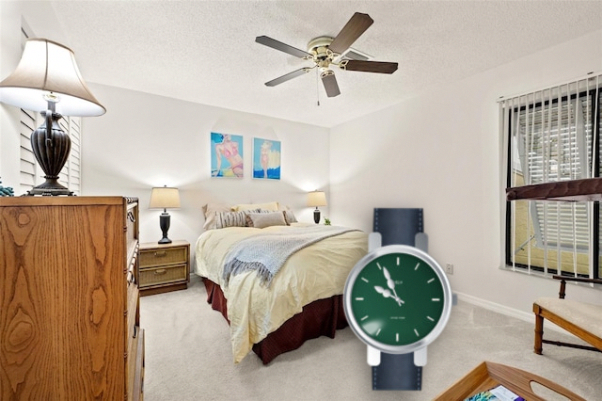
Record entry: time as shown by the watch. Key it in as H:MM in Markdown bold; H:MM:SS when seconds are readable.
**9:56**
